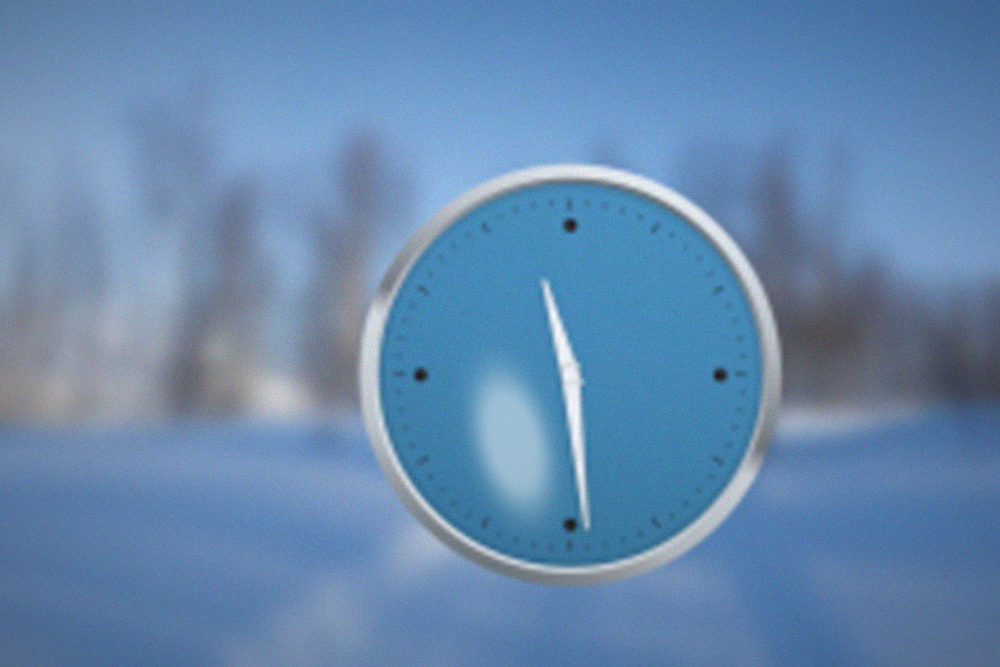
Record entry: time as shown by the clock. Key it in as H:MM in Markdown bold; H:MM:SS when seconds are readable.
**11:29**
